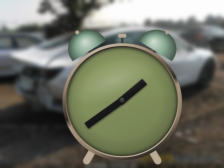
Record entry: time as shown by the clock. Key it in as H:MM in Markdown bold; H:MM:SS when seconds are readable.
**1:39**
